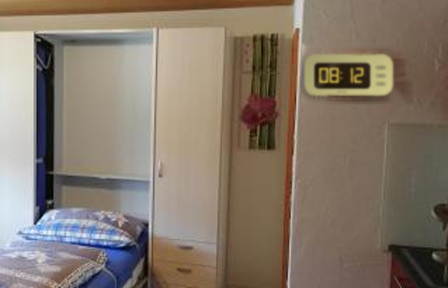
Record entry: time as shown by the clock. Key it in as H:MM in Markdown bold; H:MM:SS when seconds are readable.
**8:12**
